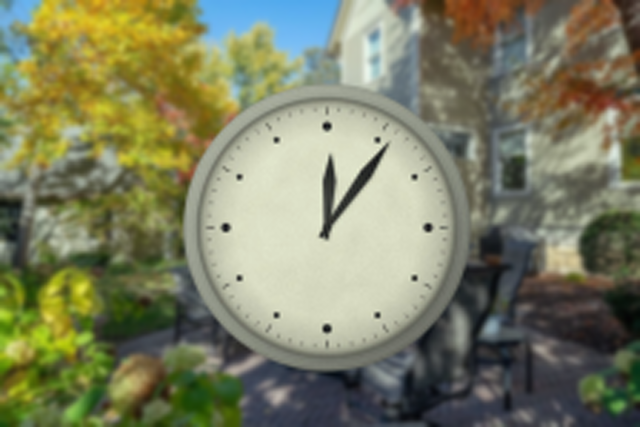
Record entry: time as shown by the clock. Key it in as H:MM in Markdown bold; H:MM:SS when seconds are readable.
**12:06**
